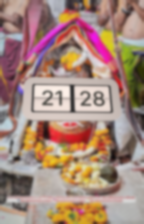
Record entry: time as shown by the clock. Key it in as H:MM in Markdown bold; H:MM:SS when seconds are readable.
**21:28**
